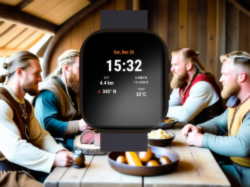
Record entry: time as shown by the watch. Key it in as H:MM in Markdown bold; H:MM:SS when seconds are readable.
**15:32**
